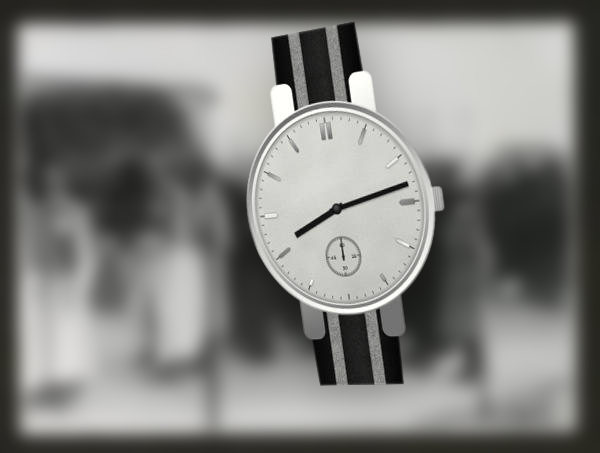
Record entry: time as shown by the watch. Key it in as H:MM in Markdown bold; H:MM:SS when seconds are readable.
**8:13**
